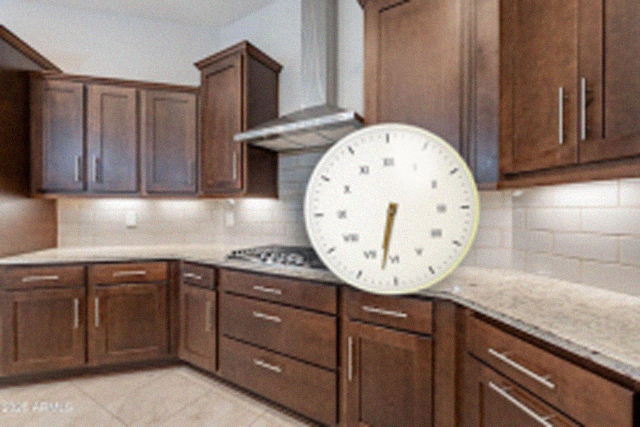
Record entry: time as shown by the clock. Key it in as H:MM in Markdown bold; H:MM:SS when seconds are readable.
**6:32**
